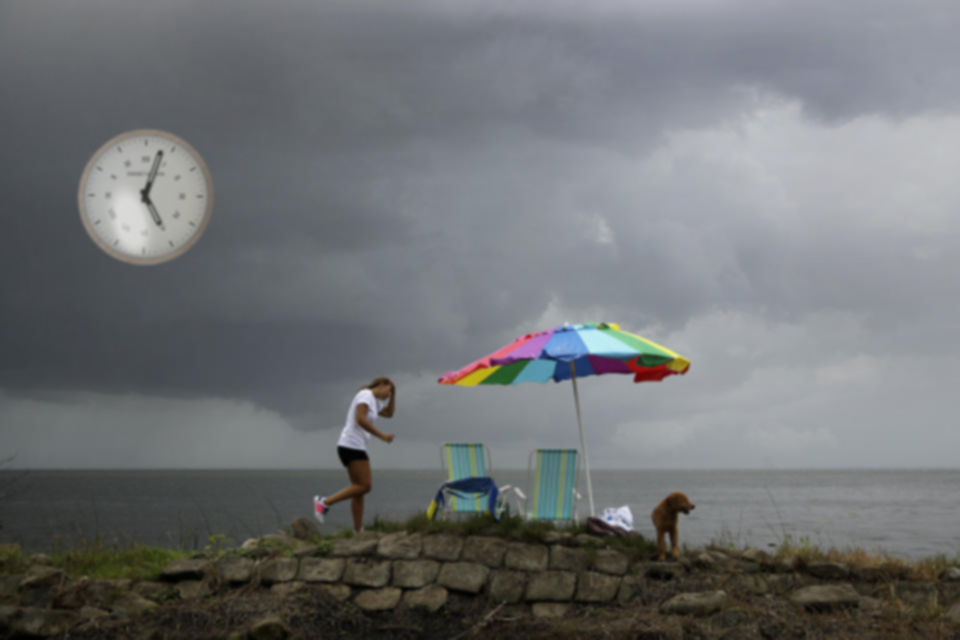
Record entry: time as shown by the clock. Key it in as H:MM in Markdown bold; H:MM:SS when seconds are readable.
**5:03**
